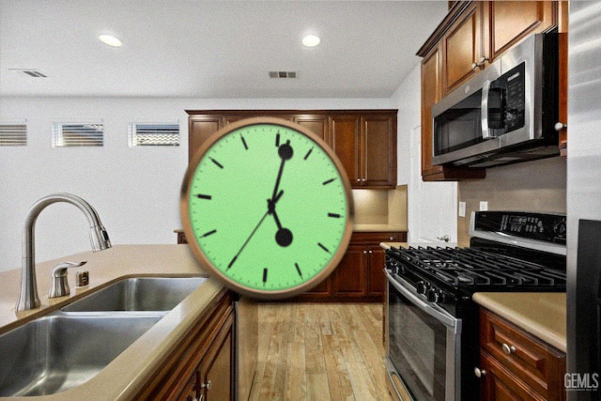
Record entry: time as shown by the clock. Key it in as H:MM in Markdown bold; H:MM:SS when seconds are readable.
**5:01:35**
